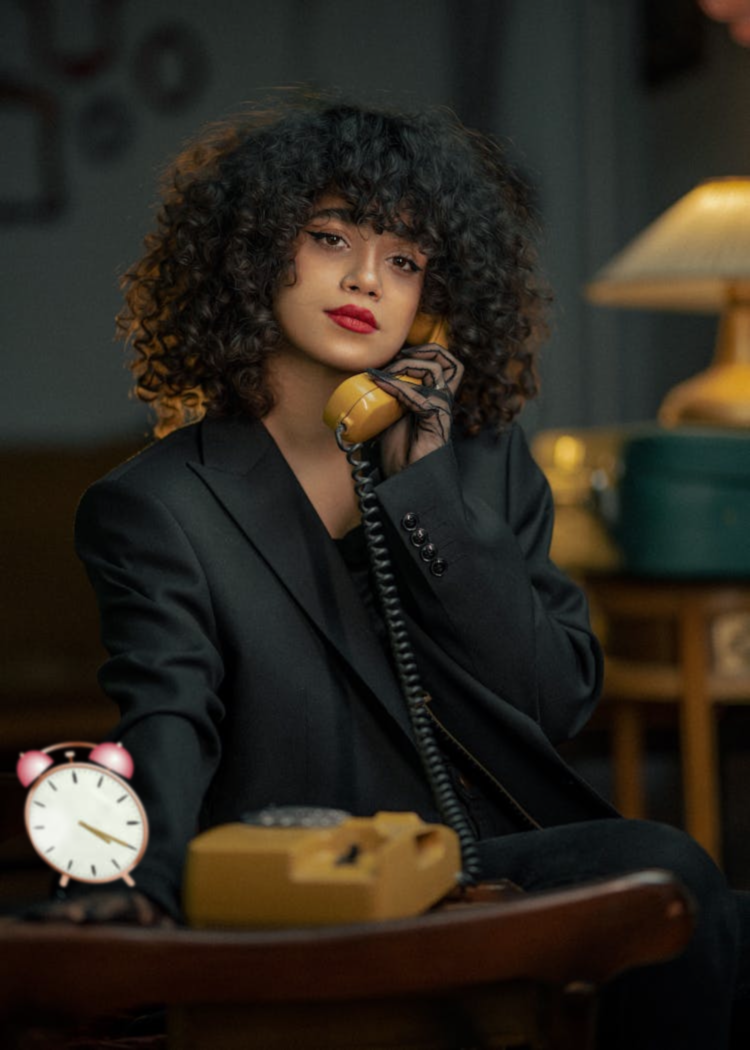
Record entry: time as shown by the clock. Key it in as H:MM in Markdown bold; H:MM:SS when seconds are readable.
**4:20**
